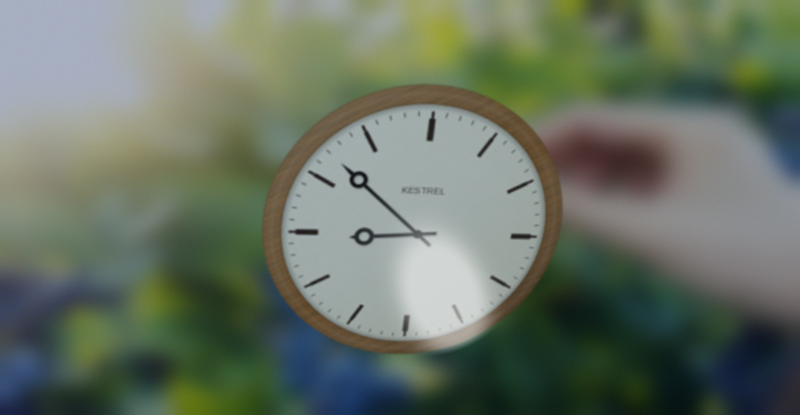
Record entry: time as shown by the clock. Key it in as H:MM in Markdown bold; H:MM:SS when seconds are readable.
**8:52**
